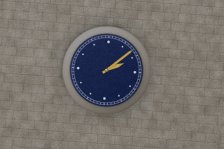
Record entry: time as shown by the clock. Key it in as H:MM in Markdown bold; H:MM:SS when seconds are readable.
**2:08**
